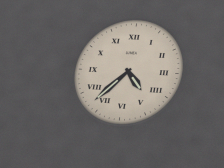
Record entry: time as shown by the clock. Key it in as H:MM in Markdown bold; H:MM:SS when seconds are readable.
**4:37**
